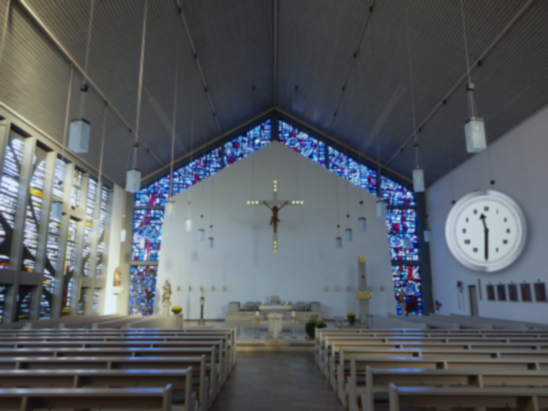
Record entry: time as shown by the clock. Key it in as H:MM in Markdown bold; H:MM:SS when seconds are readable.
**11:30**
